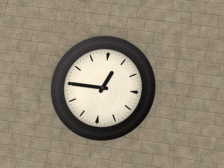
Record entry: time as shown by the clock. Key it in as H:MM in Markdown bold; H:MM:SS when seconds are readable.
**12:45**
